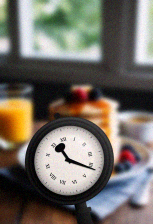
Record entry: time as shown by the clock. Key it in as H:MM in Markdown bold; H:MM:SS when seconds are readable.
**11:21**
